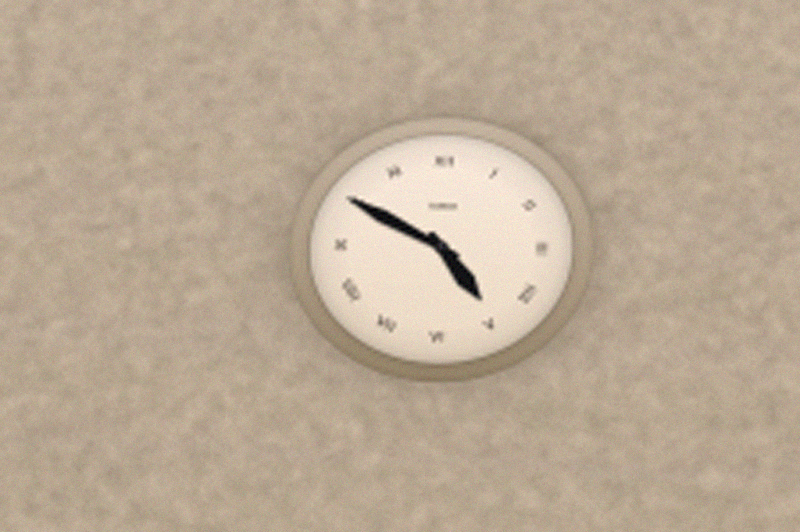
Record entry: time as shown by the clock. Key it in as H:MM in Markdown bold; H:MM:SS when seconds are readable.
**4:50**
